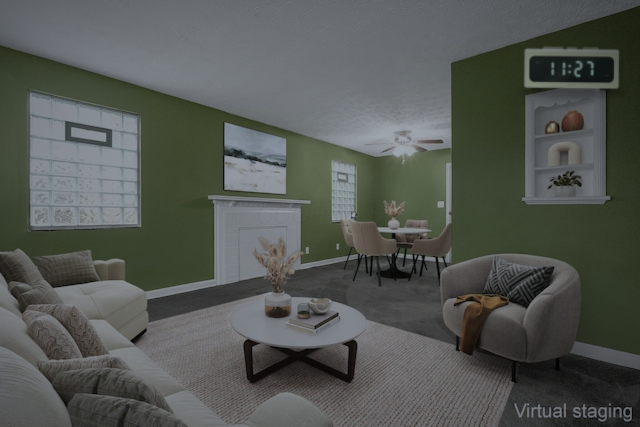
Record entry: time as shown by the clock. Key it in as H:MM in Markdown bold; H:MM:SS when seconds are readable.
**11:27**
